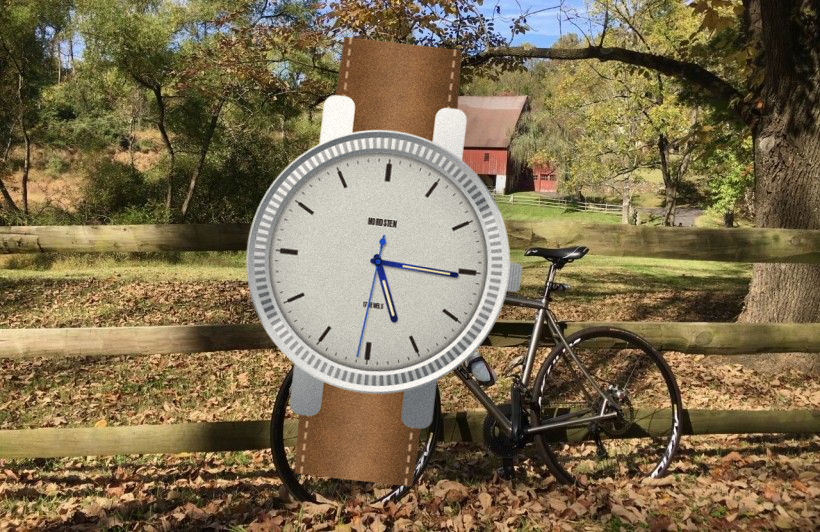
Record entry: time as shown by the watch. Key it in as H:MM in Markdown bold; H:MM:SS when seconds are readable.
**5:15:31**
